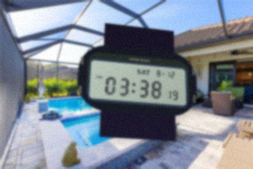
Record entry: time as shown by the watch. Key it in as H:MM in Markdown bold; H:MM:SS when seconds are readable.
**3:38**
